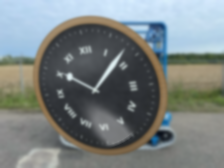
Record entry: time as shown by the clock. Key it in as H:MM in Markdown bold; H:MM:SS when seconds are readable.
**10:08**
